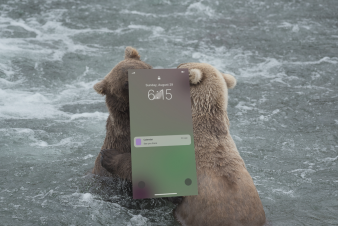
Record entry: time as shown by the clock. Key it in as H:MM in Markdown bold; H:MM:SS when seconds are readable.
**6:15**
